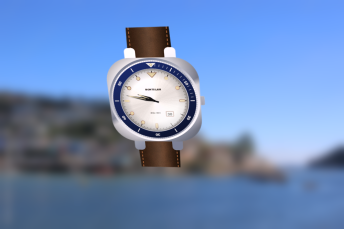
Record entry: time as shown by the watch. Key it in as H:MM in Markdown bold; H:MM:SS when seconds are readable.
**9:47**
